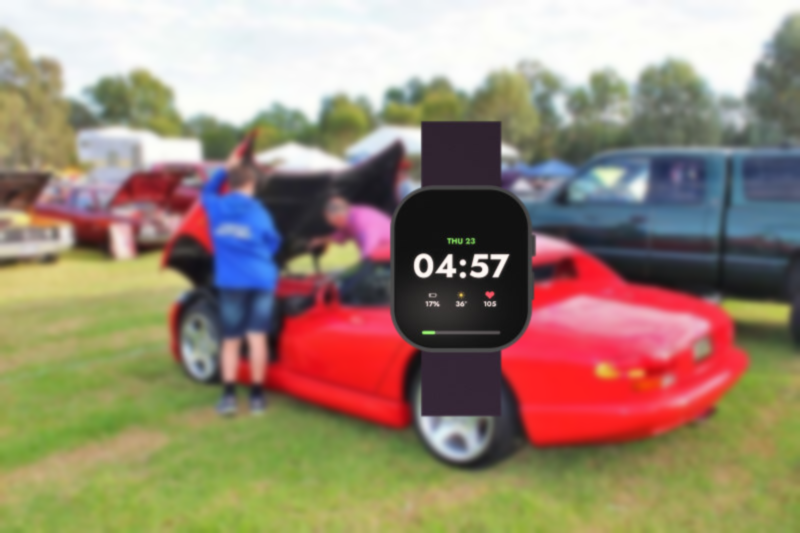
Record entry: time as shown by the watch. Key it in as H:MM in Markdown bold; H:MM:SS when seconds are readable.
**4:57**
